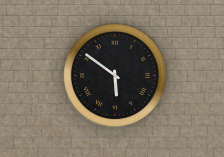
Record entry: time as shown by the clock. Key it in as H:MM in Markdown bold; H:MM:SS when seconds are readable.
**5:51**
